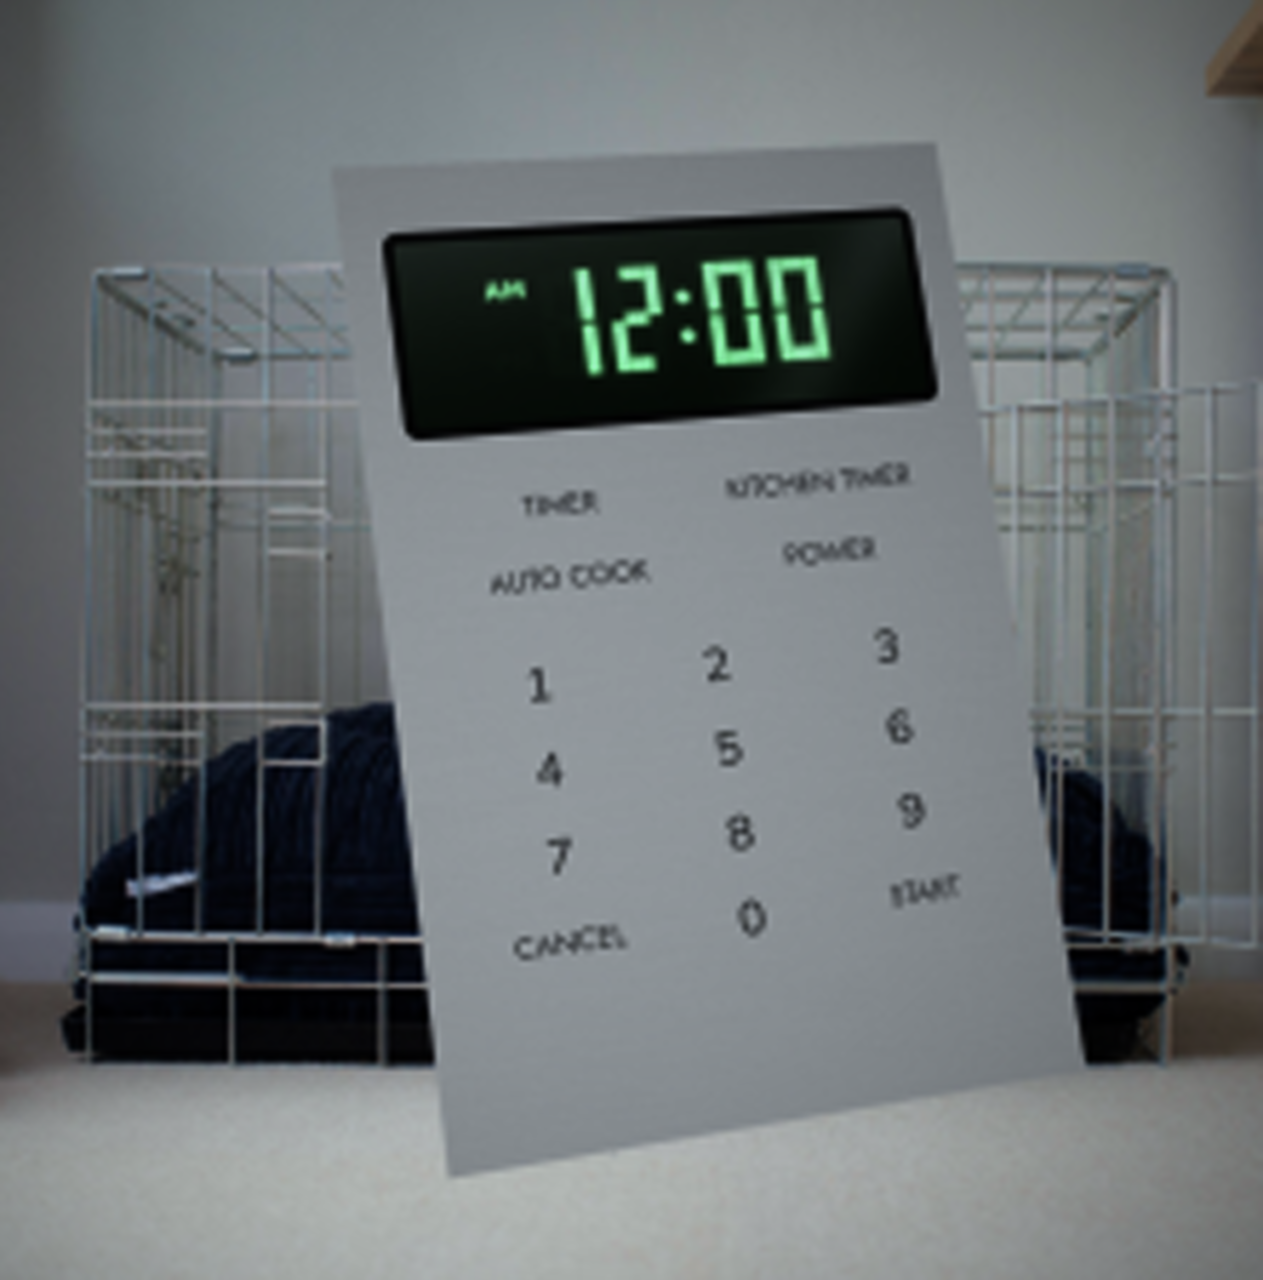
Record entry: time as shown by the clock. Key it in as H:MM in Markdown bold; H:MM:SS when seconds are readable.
**12:00**
